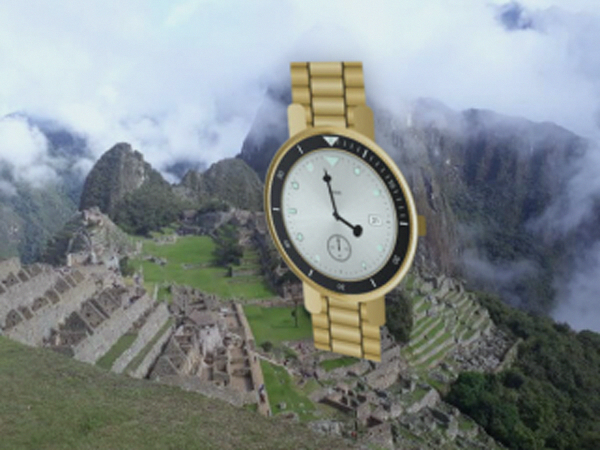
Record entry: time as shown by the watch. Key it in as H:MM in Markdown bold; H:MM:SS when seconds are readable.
**3:58**
